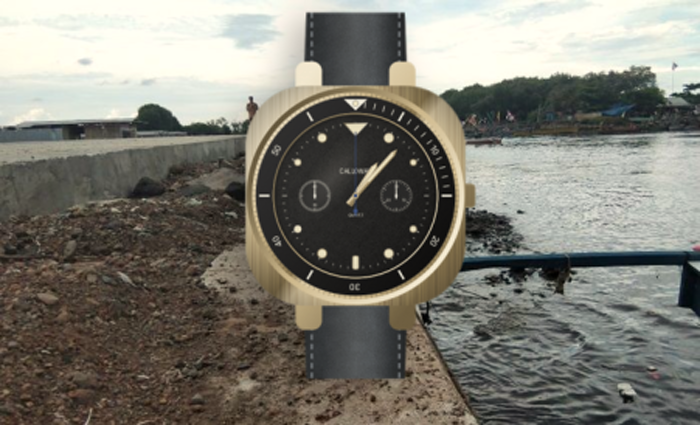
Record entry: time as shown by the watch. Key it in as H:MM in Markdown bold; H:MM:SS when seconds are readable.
**1:07**
